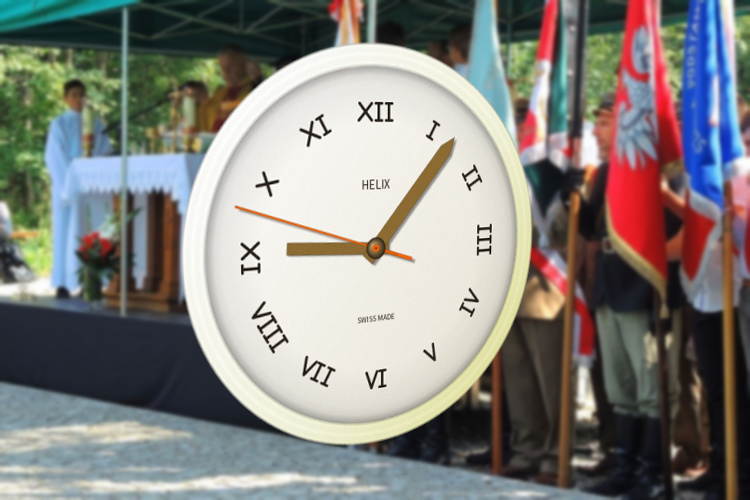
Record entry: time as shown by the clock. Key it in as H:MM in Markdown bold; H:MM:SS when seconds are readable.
**9:06:48**
